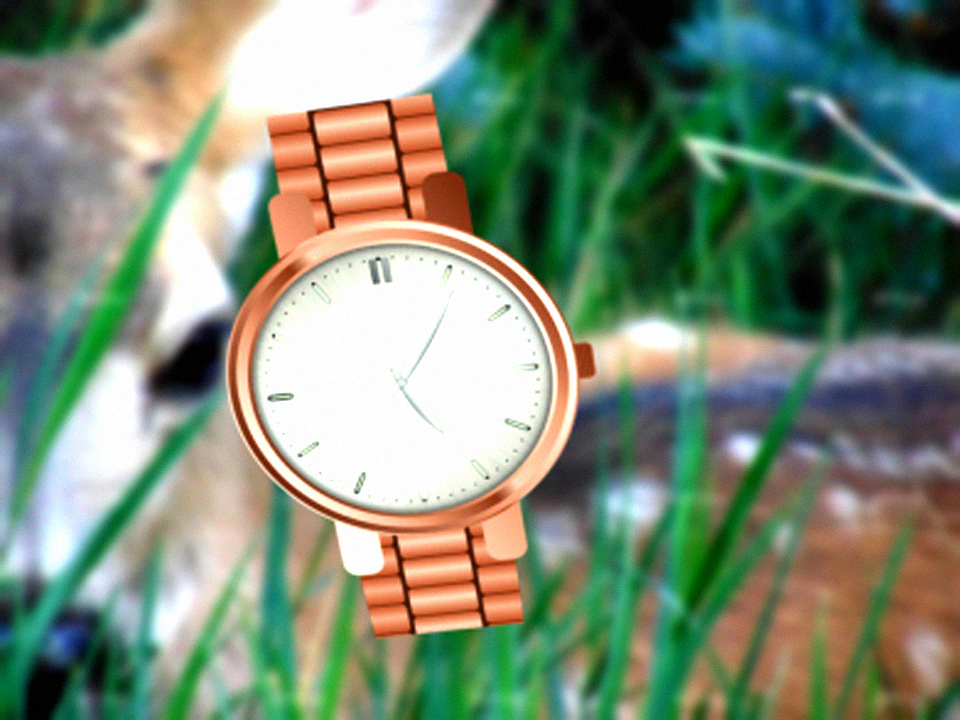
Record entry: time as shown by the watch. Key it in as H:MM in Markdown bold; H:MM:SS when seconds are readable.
**5:06**
